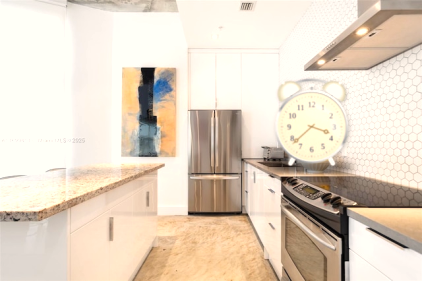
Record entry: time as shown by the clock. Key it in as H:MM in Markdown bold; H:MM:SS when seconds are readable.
**3:38**
